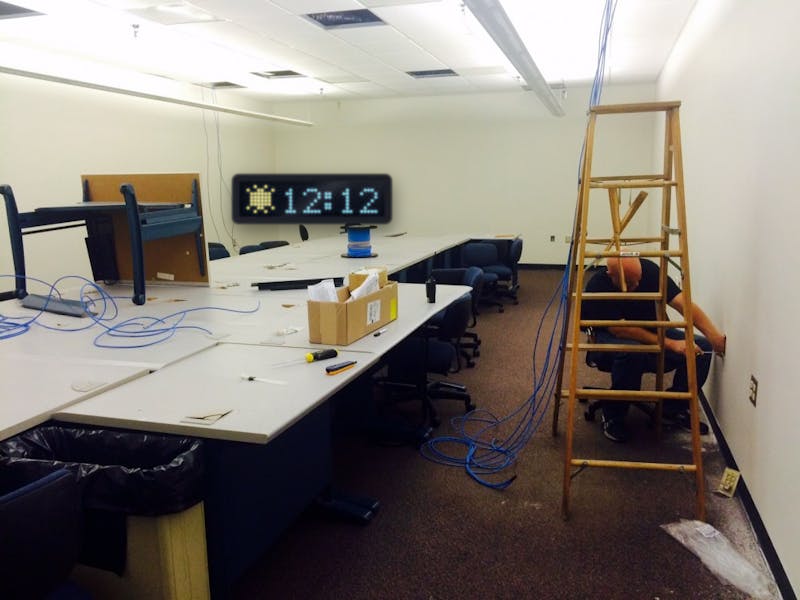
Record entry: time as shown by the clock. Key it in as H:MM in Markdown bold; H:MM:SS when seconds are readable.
**12:12**
